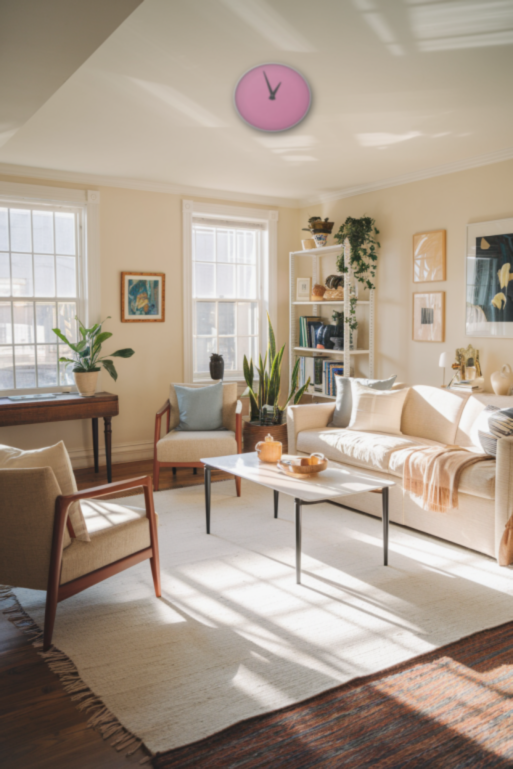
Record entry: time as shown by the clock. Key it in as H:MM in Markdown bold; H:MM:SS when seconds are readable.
**12:57**
